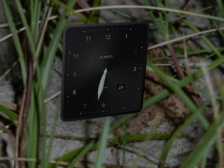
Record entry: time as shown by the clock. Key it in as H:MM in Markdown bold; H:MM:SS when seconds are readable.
**6:32**
